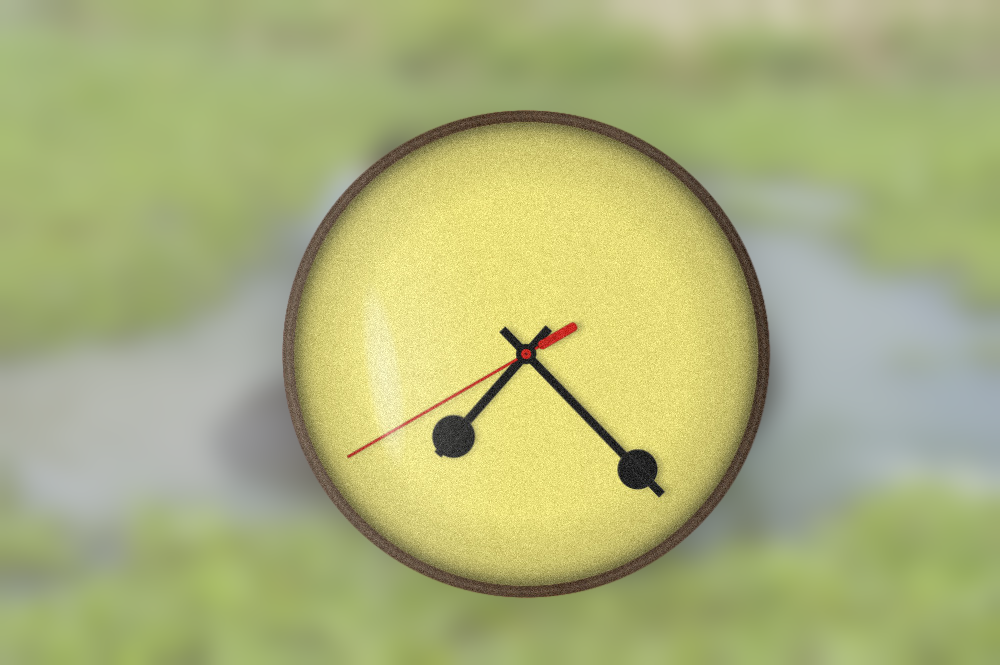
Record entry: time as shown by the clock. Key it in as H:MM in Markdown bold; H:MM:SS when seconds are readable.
**7:22:40**
